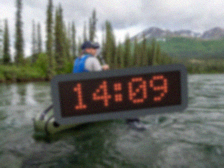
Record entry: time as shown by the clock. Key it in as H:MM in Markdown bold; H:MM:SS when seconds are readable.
**14:09**
